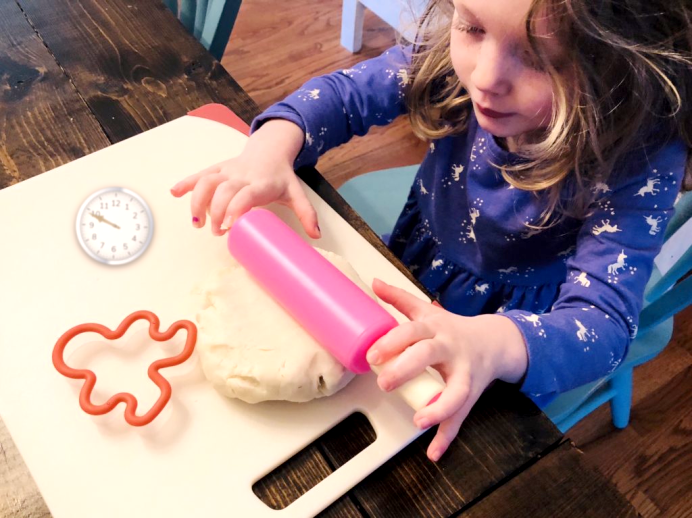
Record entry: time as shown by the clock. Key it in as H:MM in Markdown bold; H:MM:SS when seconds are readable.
**9:49**
